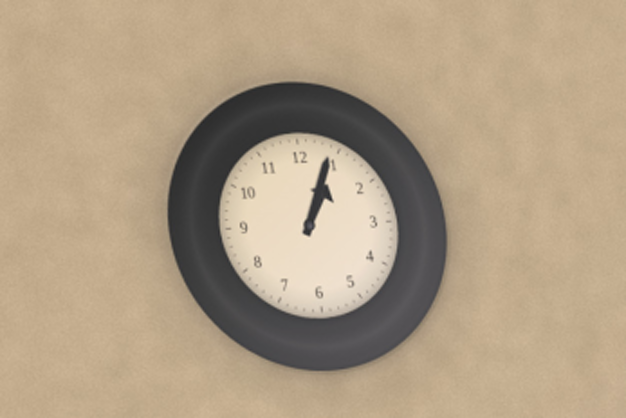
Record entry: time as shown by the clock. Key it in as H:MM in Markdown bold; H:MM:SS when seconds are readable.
**1:04**
